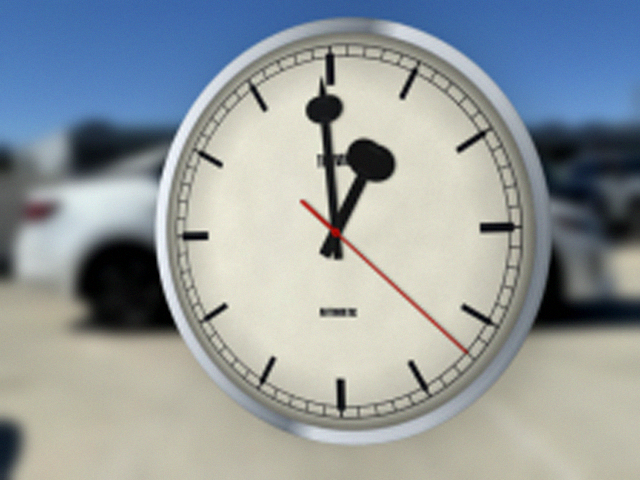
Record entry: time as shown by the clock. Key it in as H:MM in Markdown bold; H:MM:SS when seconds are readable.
**12:59:22**
